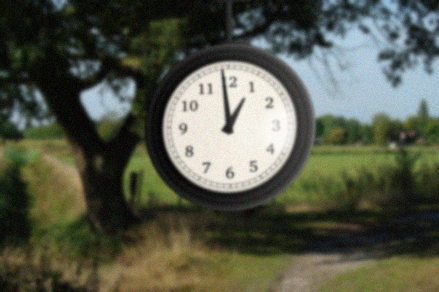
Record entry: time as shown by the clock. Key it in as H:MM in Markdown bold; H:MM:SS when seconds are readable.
**12:59**
